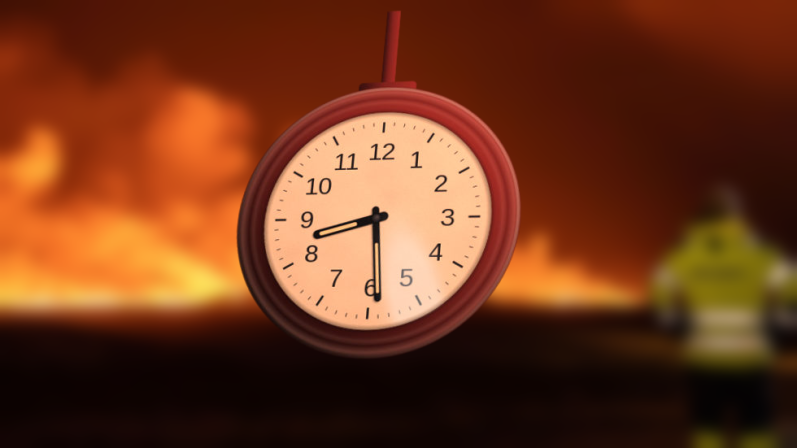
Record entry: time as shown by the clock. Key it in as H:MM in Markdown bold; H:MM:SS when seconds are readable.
**8:29**
